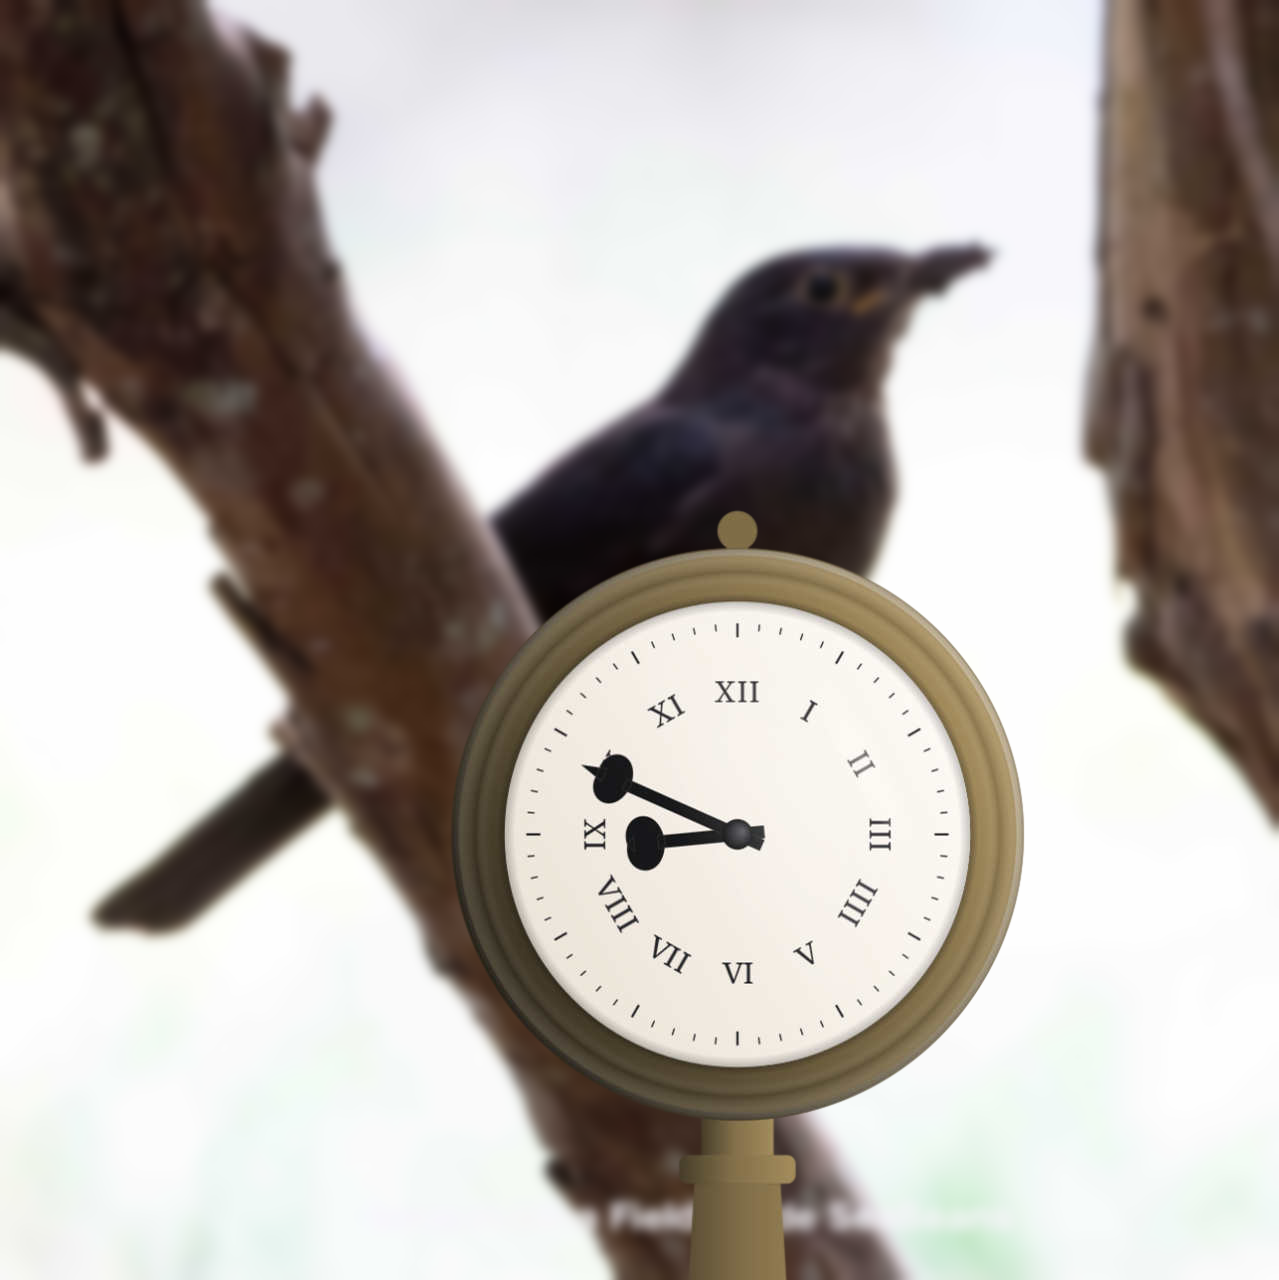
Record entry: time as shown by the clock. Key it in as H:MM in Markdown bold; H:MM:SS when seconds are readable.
**8:49**
